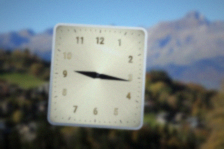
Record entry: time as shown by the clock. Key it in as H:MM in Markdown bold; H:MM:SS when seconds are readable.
**9:16**
